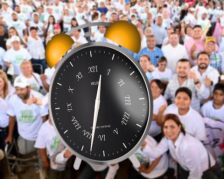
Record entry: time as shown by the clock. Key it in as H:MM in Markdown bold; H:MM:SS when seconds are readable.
**12:33**
